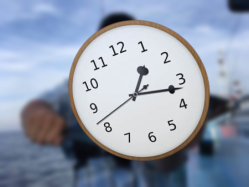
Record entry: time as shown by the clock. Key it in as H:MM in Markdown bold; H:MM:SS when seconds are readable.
**1:16:42**
